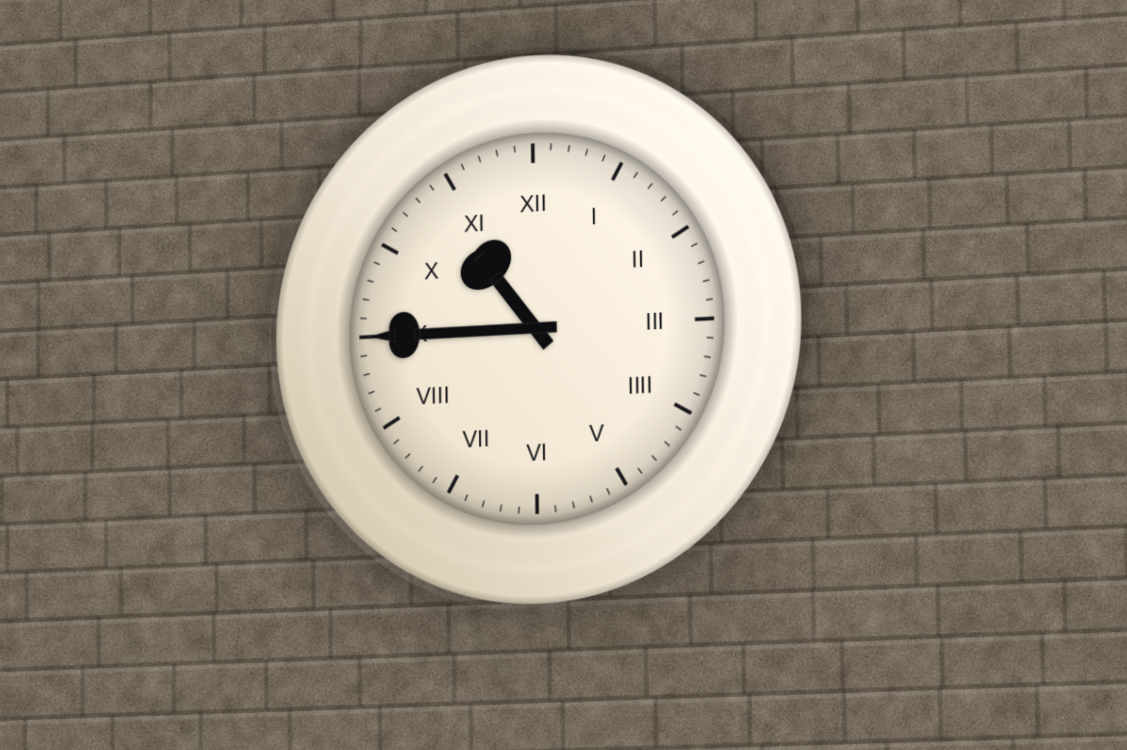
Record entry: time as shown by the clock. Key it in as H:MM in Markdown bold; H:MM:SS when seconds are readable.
**10:45**
